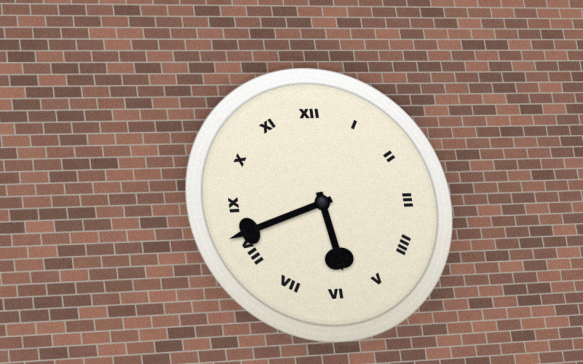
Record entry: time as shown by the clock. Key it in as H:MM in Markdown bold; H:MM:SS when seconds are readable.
**5:42**
